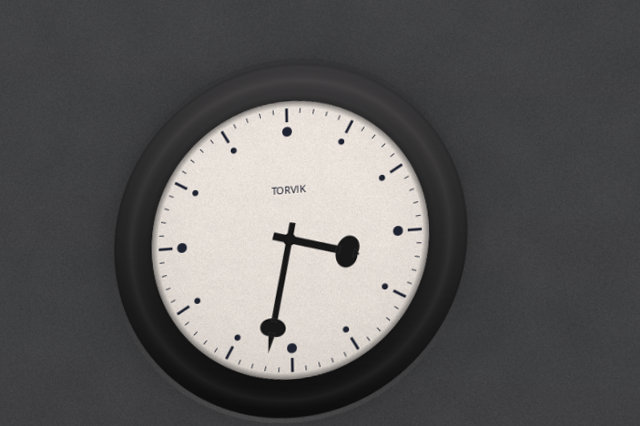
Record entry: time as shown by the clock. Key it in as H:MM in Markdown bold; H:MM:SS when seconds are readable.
**3:32**
